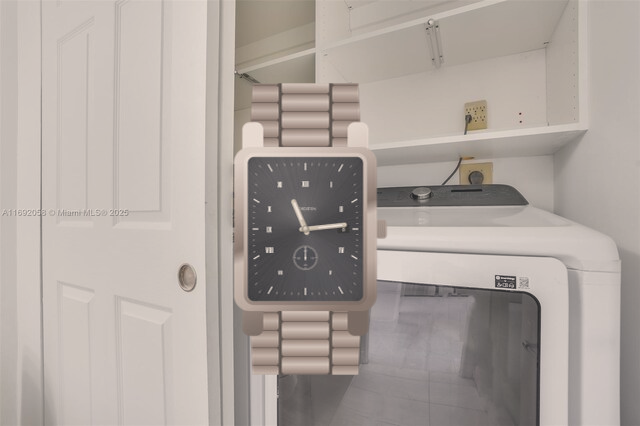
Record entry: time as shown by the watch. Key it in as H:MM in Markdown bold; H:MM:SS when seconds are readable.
**11:14**
